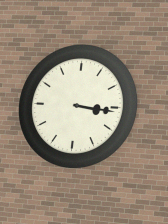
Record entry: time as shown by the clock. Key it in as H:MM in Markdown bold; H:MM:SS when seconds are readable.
**3:16**
